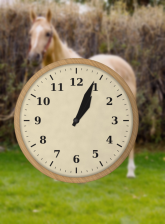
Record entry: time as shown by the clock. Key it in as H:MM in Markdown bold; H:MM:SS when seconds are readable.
**1:04**
